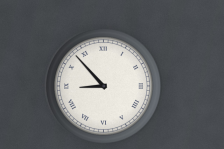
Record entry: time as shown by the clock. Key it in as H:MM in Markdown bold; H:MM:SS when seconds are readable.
**8:53**
